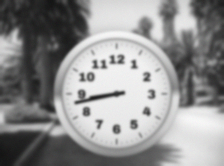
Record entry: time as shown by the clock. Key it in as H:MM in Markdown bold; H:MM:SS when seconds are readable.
**8:43**
